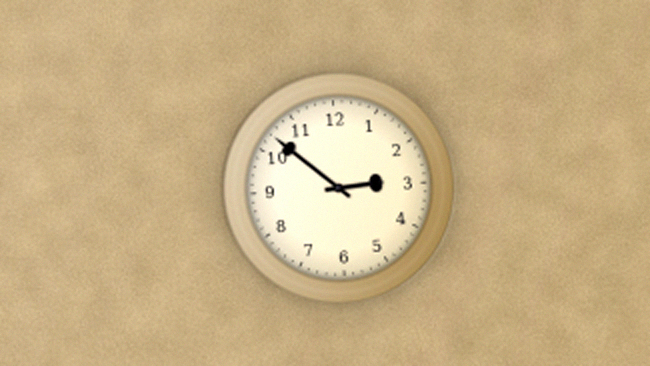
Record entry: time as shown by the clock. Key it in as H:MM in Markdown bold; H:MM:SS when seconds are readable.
**2:52**
